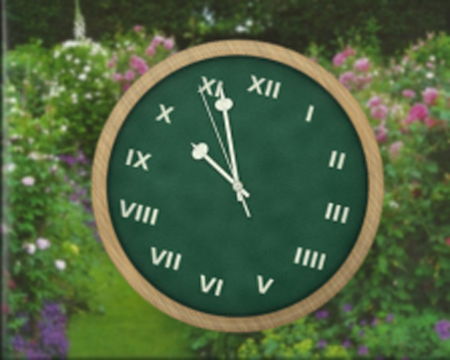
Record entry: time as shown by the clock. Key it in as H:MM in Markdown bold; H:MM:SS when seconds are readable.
**9:55:54**
